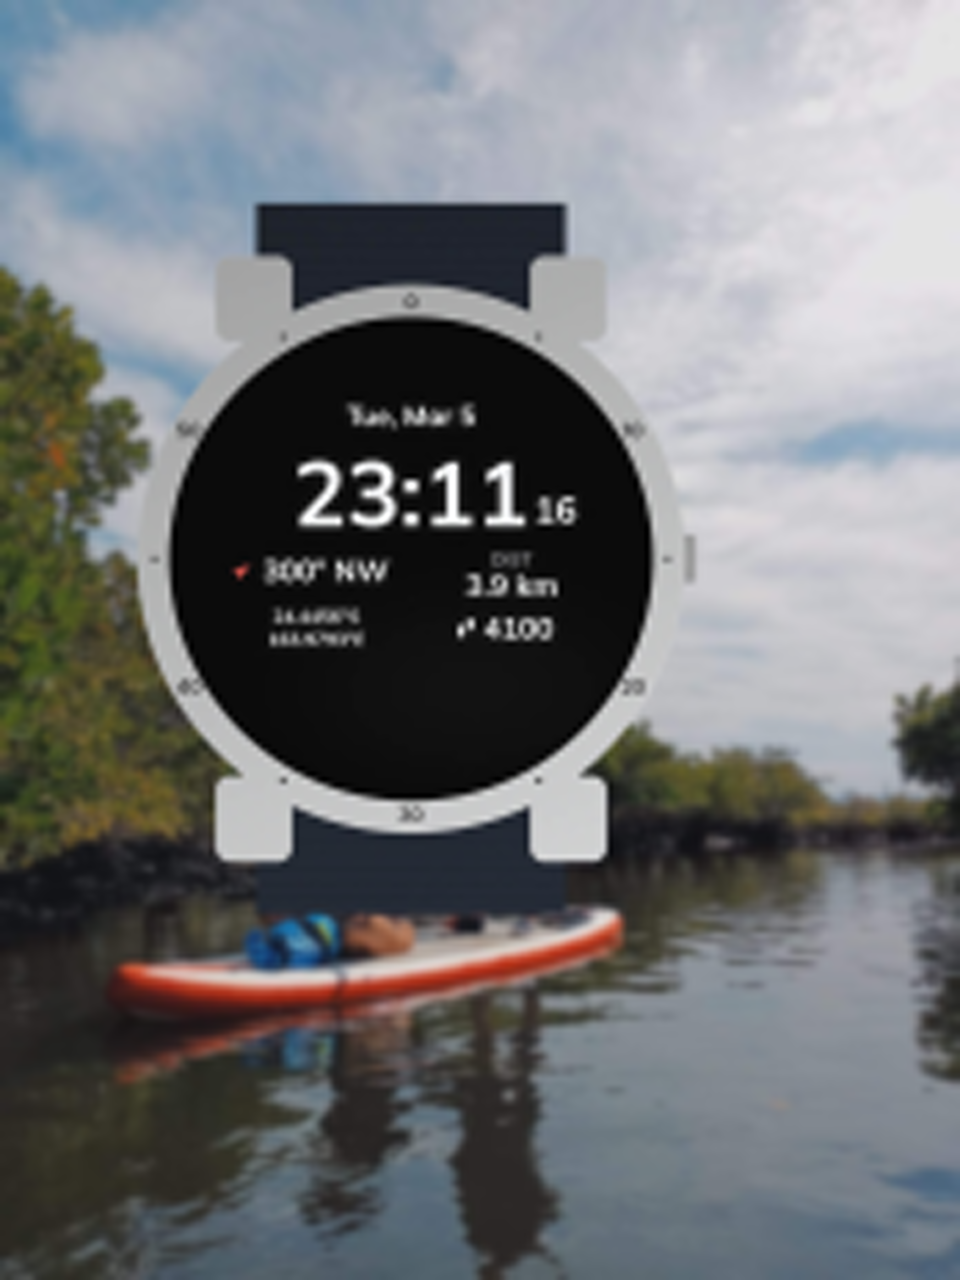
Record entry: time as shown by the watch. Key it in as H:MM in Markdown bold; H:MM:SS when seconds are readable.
**23:11**
